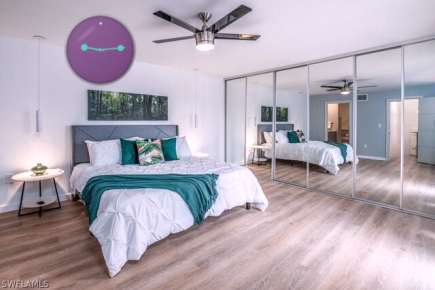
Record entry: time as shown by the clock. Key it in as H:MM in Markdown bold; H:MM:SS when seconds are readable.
**9:14**
